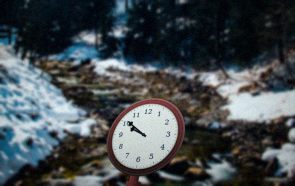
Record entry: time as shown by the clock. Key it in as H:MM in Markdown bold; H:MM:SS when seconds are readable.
**9:51**
